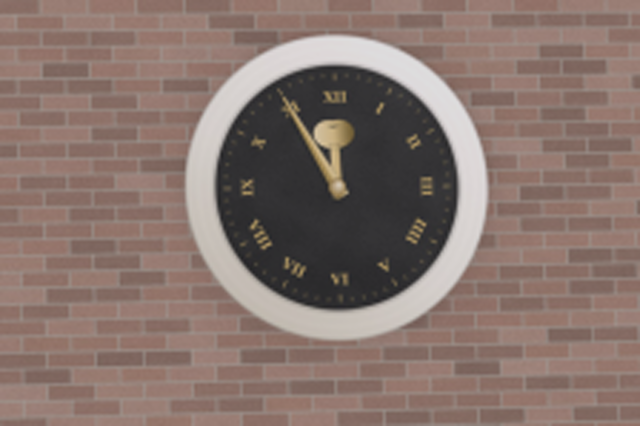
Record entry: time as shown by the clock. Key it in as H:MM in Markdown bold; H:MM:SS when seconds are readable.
**11:55**
